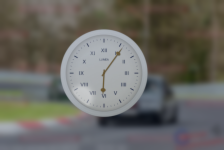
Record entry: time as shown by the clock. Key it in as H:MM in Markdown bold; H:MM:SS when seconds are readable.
**6:06**
